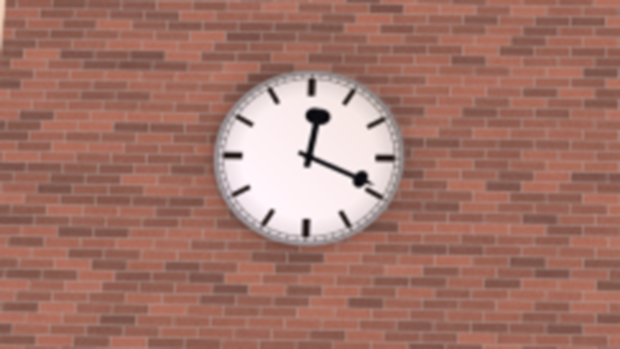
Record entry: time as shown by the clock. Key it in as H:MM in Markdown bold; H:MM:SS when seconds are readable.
**12:19**
